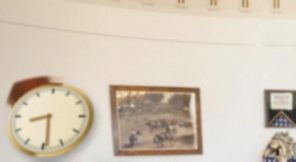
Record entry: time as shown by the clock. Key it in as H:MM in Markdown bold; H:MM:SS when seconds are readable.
**8:29**
